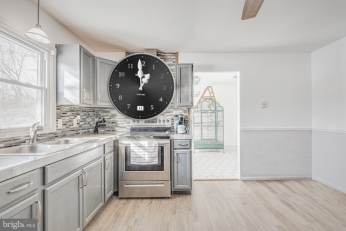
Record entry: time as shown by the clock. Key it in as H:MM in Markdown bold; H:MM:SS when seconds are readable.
**12:59**
